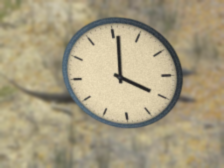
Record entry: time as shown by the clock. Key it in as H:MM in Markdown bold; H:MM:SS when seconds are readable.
**4:01**
